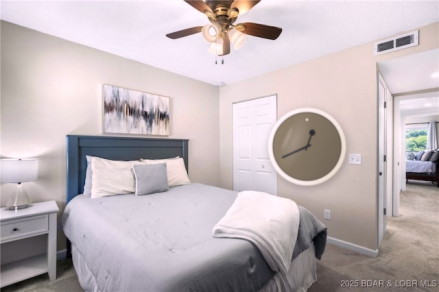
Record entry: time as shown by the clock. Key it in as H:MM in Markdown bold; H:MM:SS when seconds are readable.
**12:41**
